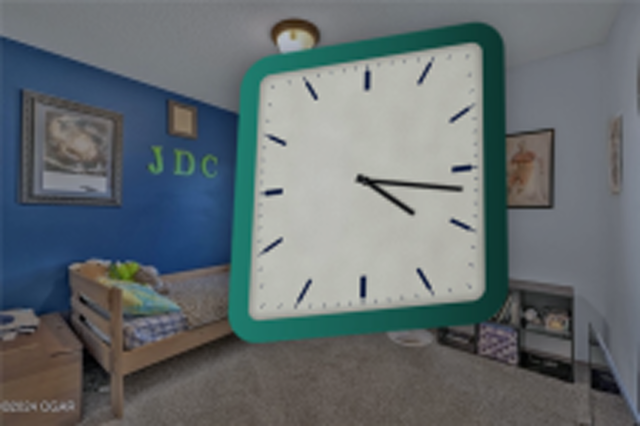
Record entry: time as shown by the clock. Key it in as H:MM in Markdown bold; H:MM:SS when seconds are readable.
**4:17**
